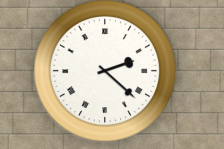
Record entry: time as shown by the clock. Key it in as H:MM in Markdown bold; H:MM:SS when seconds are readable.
**2:22**
